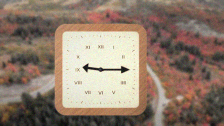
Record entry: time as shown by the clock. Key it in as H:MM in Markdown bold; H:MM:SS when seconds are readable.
**9:15**
